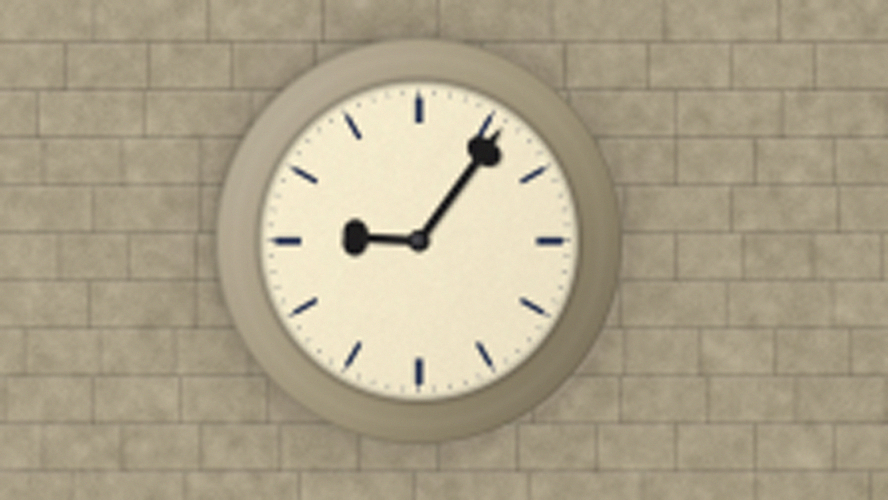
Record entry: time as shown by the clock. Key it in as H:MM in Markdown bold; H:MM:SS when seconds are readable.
**9:06**
